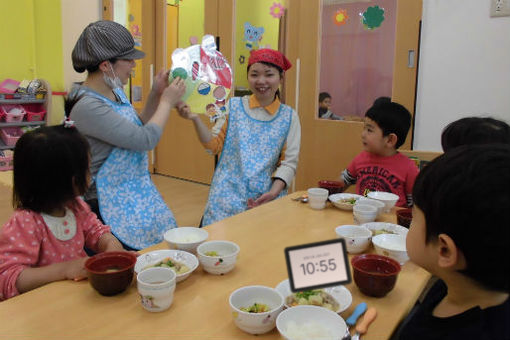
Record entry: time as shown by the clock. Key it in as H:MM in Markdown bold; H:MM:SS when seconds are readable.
**10:55**
